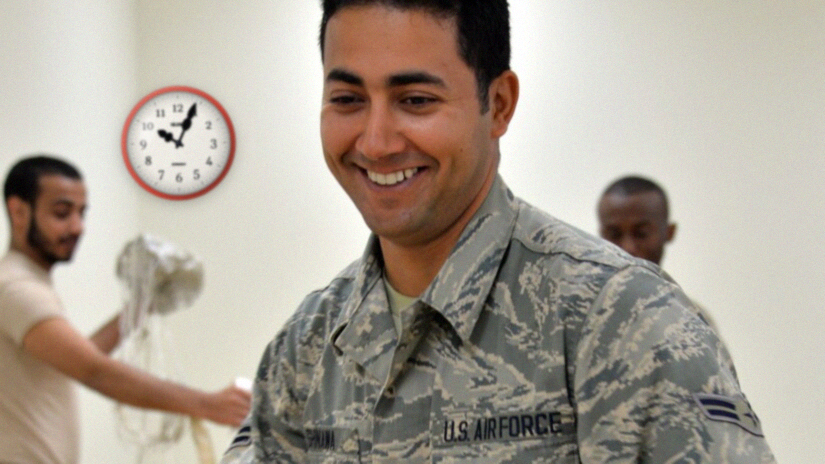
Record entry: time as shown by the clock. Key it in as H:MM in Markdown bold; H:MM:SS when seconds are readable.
**10:04**
